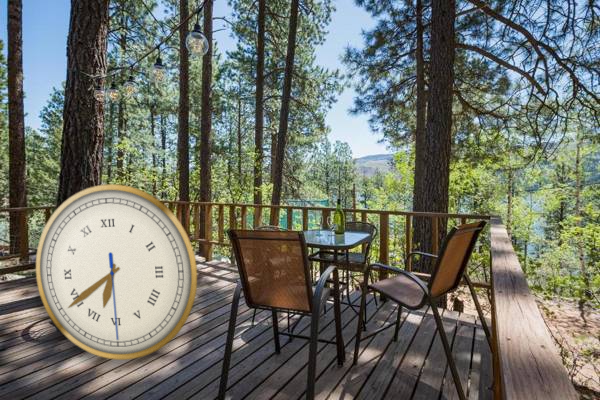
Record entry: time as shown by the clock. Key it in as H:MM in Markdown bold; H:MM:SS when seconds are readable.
**6:39:30**
